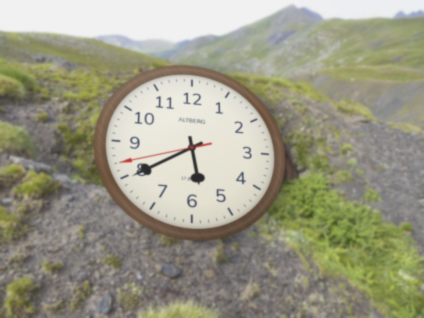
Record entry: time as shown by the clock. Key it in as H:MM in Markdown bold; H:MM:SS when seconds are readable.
**5:39:42**
